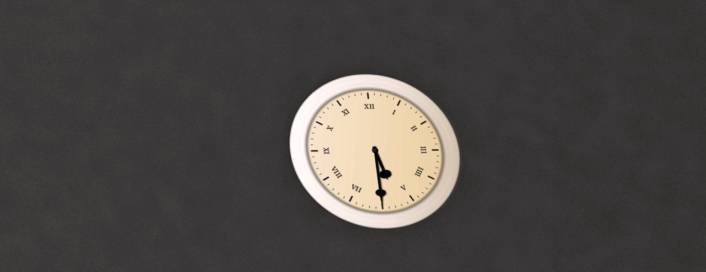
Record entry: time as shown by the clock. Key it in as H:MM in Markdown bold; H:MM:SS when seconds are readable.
**5:30**
